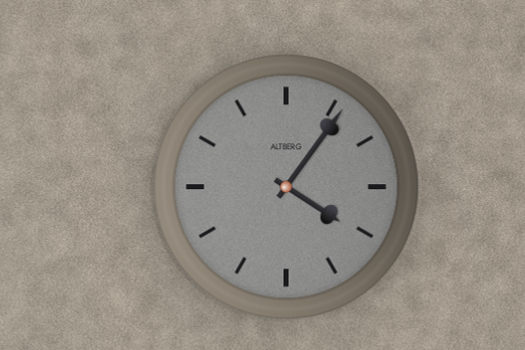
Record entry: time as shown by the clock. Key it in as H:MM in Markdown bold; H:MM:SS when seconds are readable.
**4:06**
